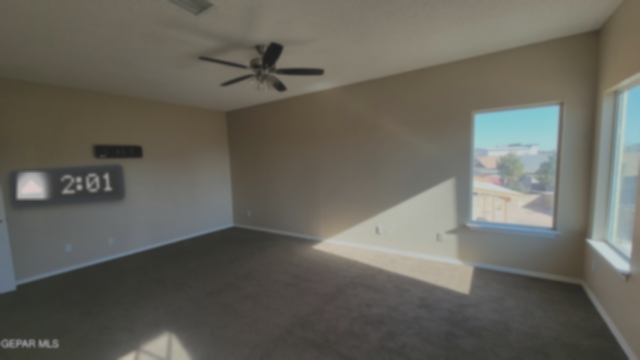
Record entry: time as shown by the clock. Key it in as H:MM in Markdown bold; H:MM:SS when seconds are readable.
**2:01**
